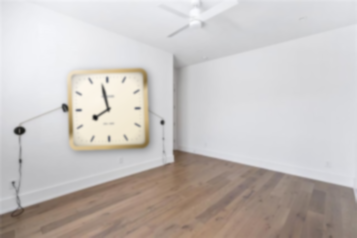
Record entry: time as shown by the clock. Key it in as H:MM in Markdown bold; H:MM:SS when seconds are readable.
**7:58**
